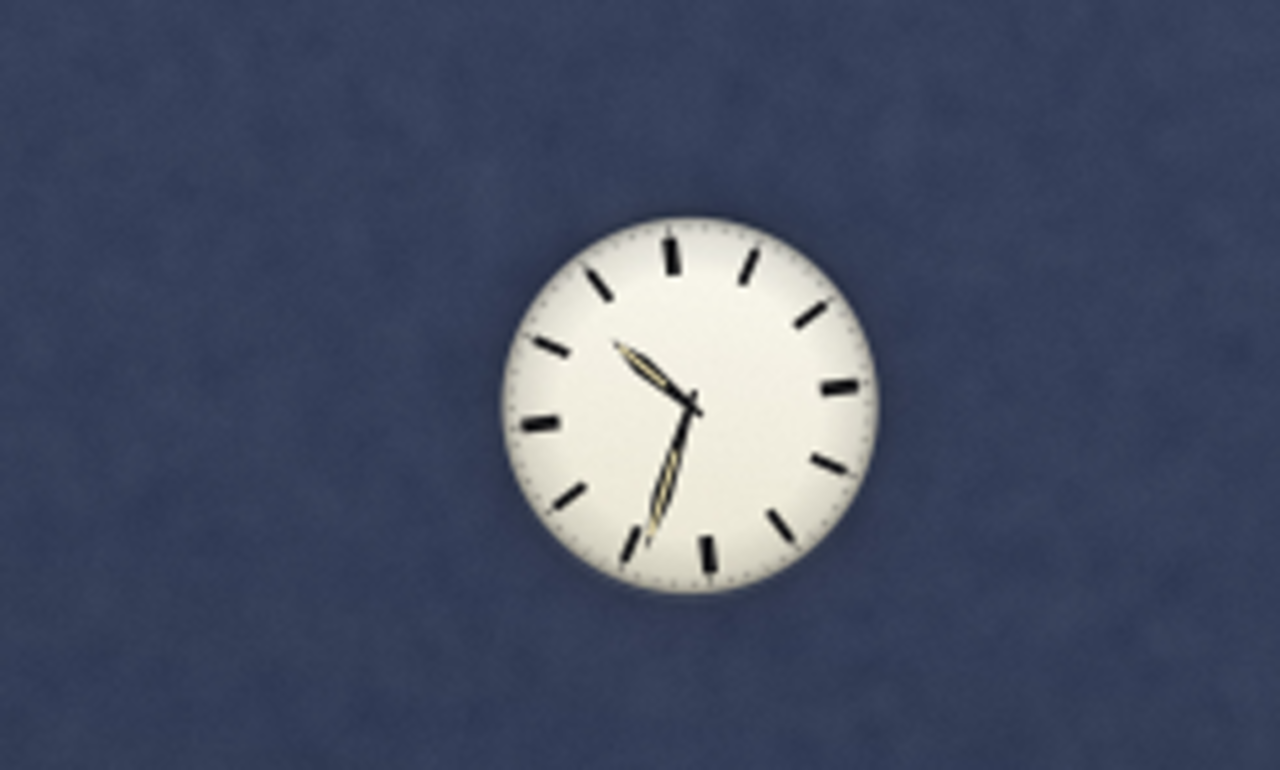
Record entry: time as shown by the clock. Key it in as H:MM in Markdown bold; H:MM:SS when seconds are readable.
**10:34**
